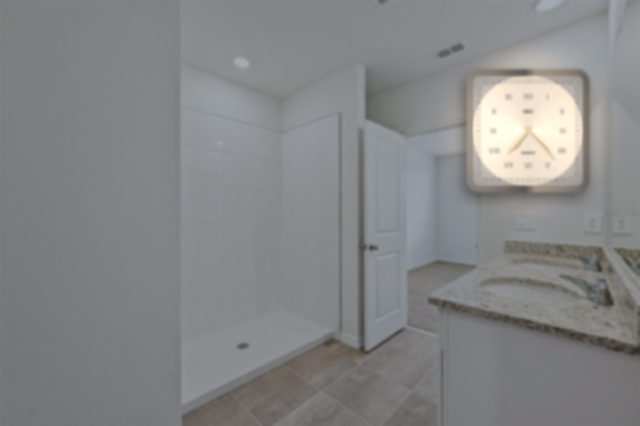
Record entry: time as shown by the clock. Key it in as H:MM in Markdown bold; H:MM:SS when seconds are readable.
**7:23**
